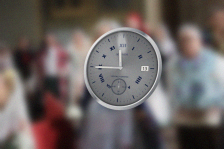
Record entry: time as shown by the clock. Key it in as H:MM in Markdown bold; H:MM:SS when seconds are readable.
**11:45**
